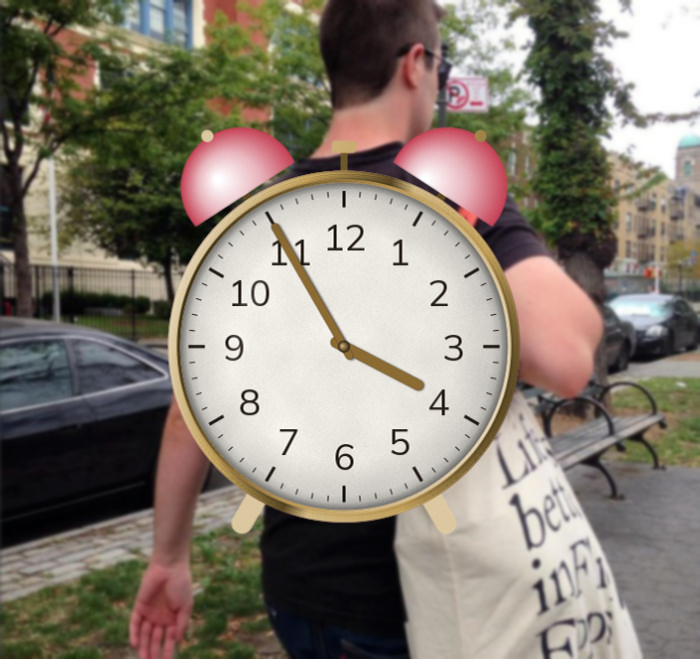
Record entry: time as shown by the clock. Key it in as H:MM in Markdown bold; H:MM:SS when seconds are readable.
**3:55**
